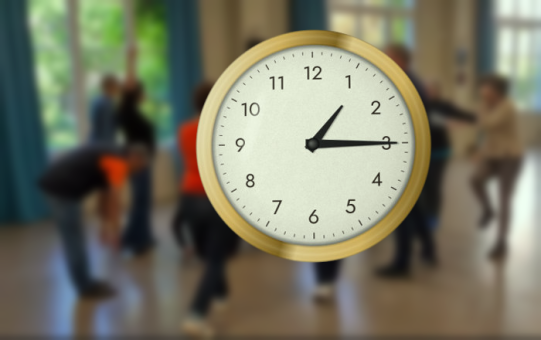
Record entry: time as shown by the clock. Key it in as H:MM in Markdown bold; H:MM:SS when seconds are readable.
**1:15**
